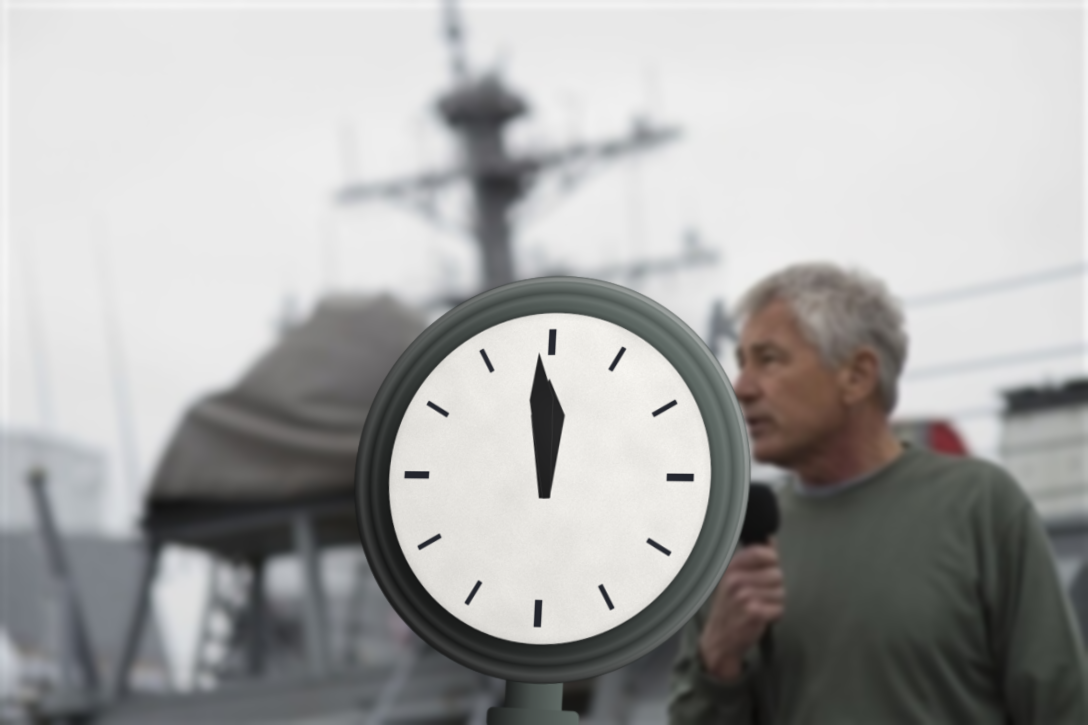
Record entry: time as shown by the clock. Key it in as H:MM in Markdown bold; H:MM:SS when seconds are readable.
**11:59**
